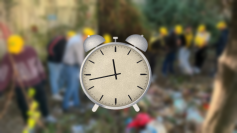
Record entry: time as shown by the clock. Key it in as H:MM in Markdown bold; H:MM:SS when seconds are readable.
**11:43**
